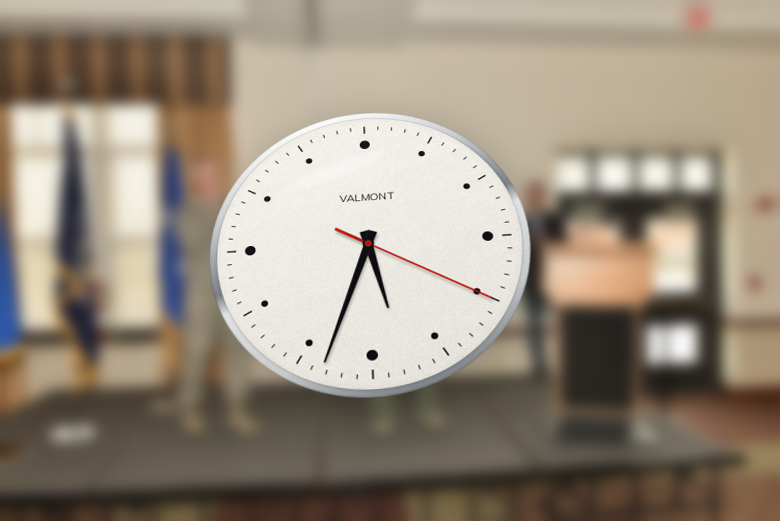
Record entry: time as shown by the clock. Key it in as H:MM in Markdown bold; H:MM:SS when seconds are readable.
**5:33:20**
